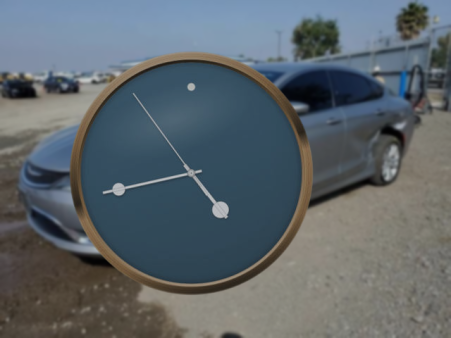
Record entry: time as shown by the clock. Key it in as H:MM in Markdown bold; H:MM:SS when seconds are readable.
**4:42:54**
